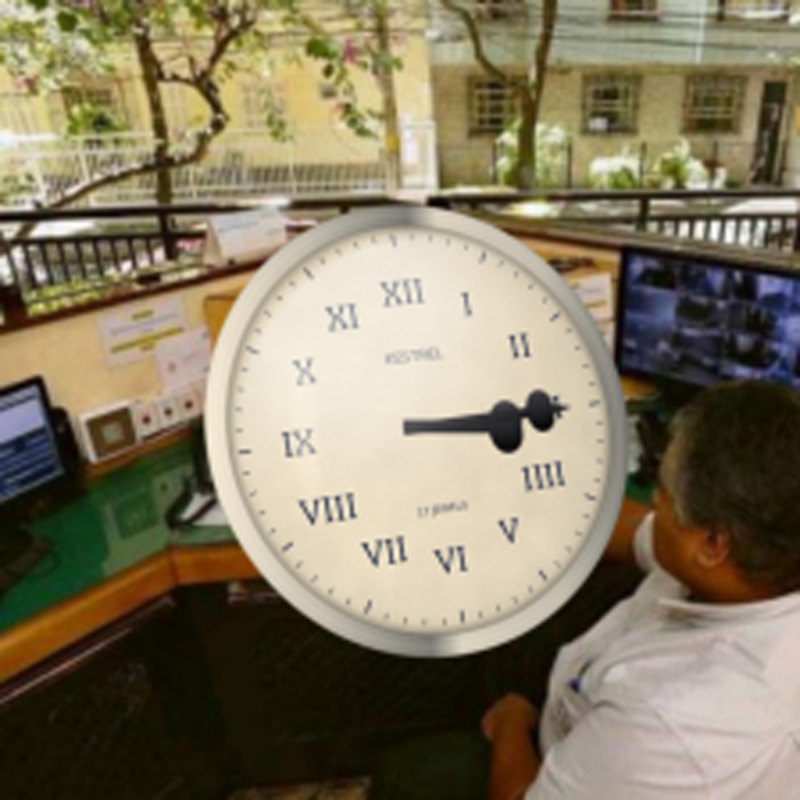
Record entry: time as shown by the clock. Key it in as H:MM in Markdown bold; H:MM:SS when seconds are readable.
**3:15**
